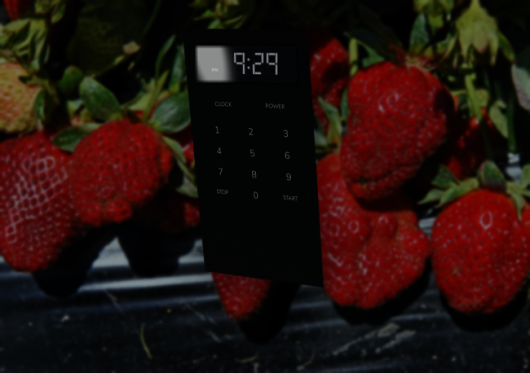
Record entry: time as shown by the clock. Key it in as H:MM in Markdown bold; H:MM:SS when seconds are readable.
**9:29**
